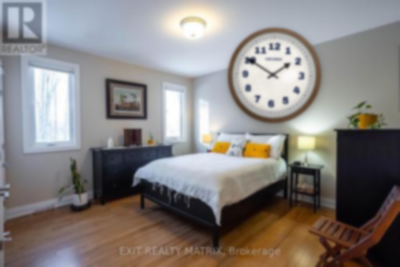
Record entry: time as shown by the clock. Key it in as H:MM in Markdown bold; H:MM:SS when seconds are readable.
**1:50**
